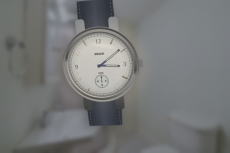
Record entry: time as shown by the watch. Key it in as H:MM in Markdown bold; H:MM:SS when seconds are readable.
**3:09**
